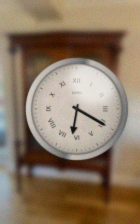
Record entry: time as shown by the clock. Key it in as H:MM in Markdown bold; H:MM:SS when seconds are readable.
**6:20**
